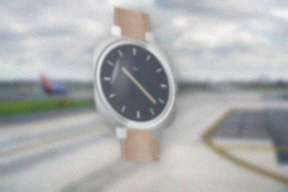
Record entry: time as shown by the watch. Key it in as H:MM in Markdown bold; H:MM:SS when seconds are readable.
**10:22**
